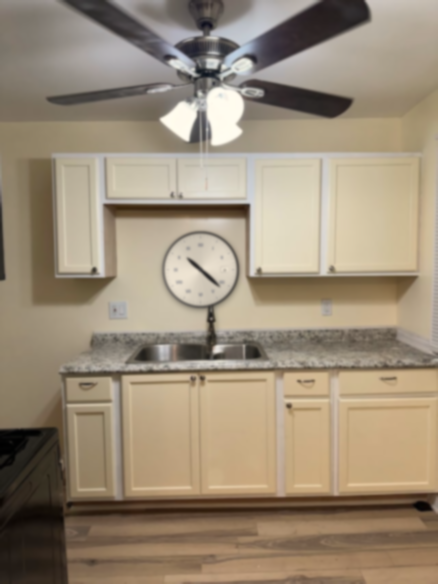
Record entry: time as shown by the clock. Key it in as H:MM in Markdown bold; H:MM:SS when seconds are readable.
**10:22**
